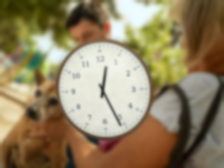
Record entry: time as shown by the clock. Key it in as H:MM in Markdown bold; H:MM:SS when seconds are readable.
**12:26**
